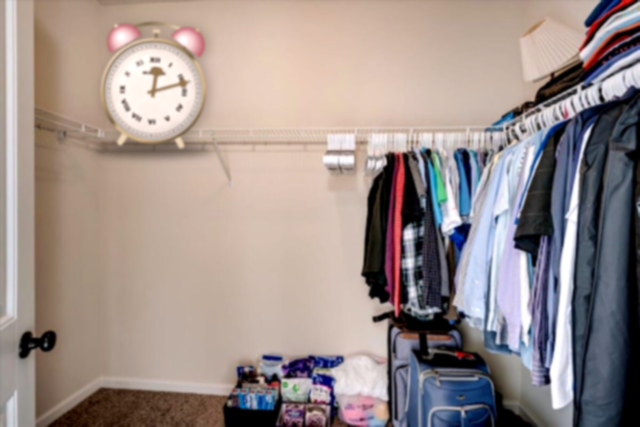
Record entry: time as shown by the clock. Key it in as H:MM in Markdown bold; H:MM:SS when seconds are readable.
**12:12**
